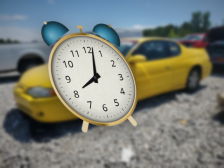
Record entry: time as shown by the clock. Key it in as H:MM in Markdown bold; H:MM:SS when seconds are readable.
**8:02**
